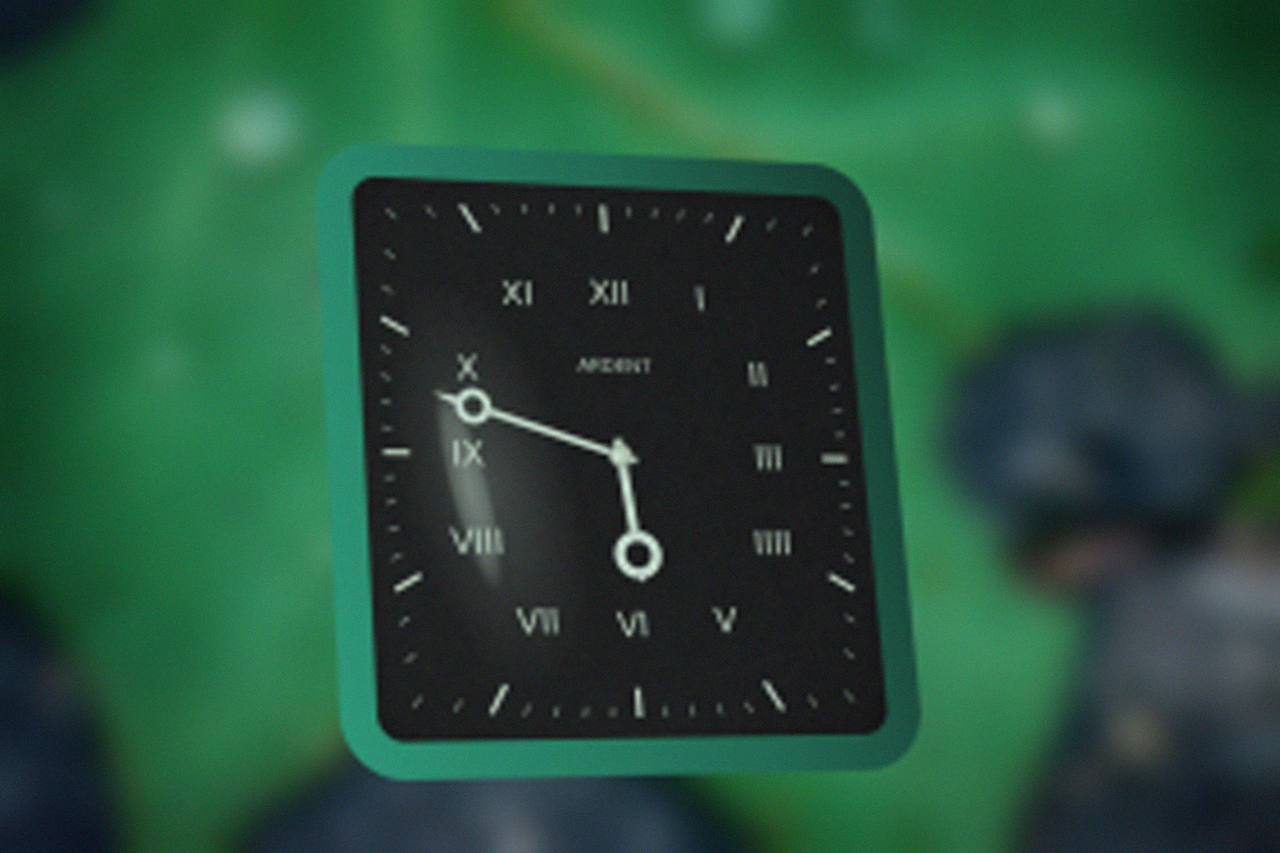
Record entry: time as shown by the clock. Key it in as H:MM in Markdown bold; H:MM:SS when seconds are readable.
**5:48**
